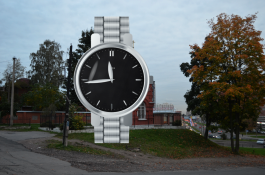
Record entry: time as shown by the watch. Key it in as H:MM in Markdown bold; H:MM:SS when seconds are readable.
**11:44**
